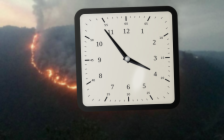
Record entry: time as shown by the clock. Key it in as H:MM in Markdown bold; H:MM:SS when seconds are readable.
**3:54**
